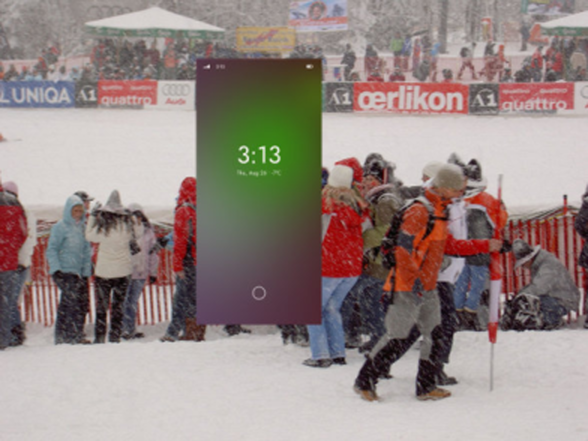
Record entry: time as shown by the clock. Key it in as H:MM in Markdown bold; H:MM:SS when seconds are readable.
**3:13**
